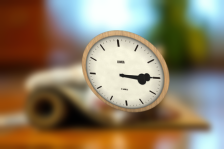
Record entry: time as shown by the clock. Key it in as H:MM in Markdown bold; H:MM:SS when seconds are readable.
**3:15**
